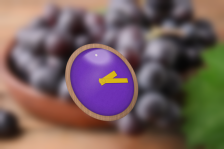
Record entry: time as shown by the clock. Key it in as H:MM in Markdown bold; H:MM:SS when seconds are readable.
**2:16**
